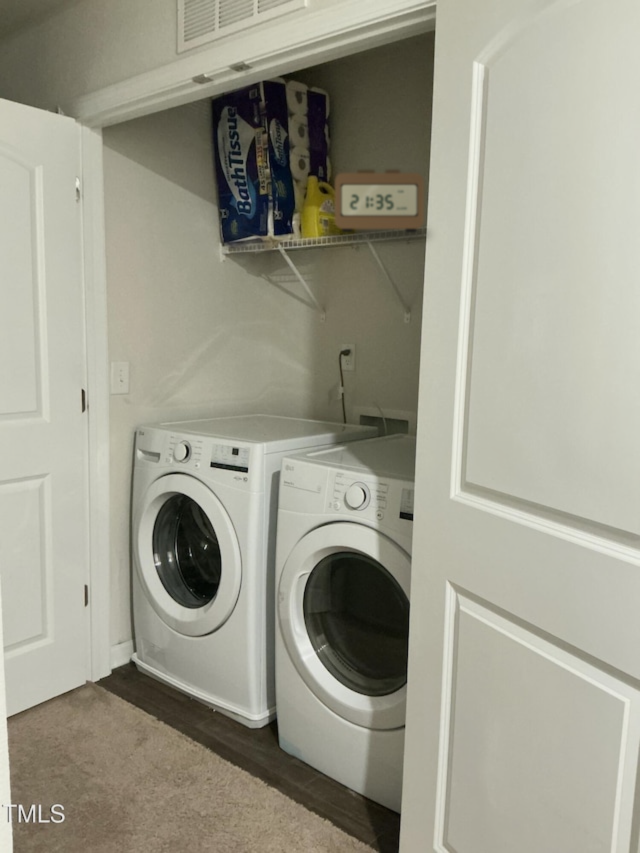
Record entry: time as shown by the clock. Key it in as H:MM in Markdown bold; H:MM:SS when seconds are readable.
**21:35**
